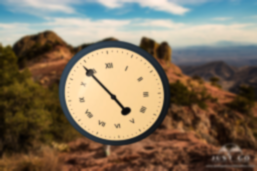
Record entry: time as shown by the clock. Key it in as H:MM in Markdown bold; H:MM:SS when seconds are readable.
**4:54**
